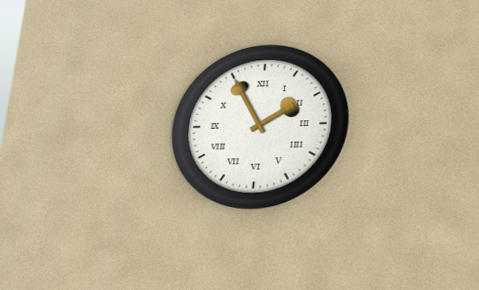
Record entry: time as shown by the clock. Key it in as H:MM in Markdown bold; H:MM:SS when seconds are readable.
**1:55**
